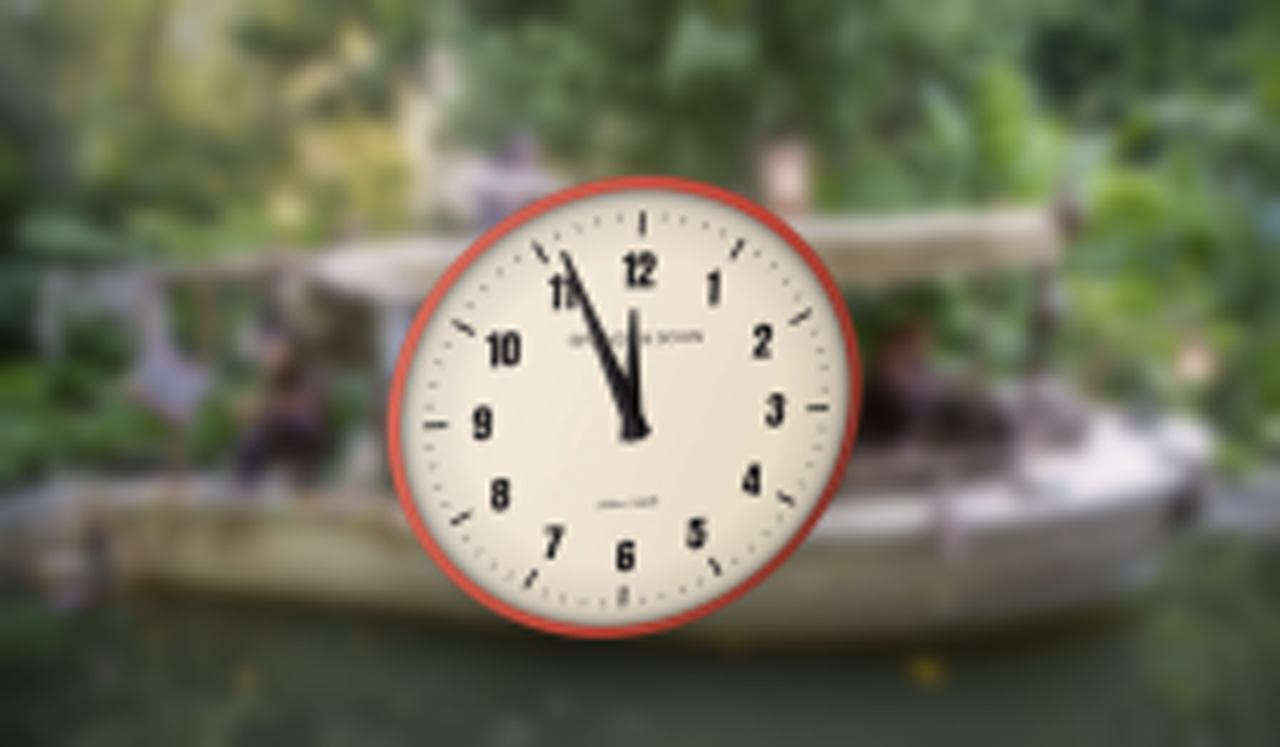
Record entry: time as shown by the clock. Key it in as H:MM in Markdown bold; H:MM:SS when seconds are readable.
**11:56**
